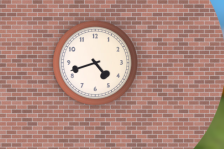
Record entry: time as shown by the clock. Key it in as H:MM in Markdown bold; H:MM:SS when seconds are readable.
**4:42**
